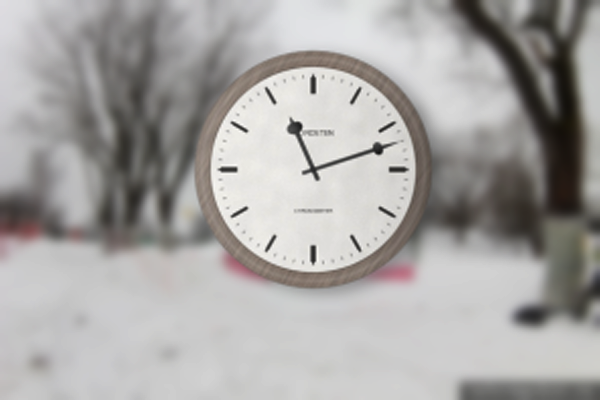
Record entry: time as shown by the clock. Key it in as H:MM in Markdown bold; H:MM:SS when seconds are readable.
**11:12**
